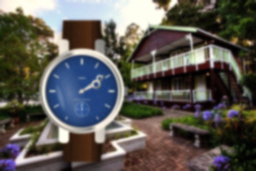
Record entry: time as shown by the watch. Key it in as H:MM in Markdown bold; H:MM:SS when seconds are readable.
**2:09**
